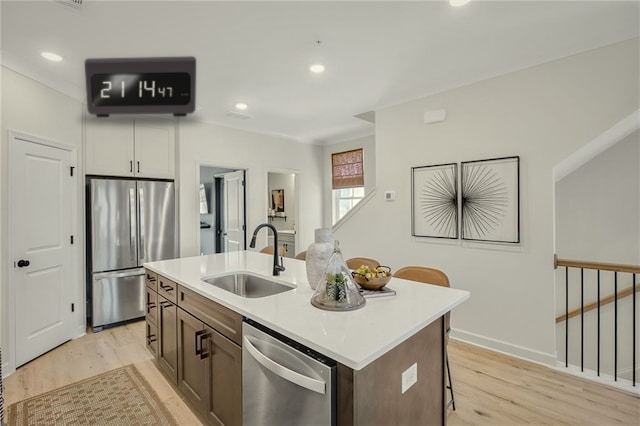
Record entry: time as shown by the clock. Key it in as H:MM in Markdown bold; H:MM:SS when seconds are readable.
**21:14**
